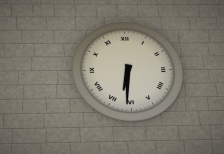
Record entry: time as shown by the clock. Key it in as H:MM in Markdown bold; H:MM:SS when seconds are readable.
**6:31**
